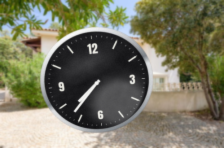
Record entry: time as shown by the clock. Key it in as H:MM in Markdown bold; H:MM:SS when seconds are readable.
**7:37**
